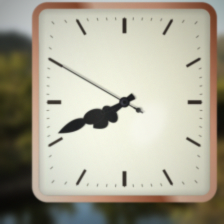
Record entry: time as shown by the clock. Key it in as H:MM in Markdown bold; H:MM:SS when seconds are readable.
**7:40:50**
